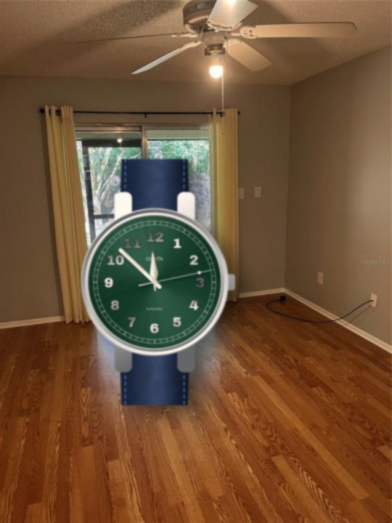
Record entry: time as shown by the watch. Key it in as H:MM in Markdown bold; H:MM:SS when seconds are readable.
**11:52:13**
